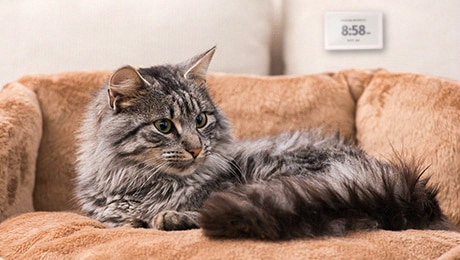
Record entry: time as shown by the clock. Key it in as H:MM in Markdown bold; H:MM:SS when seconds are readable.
**8:58**
